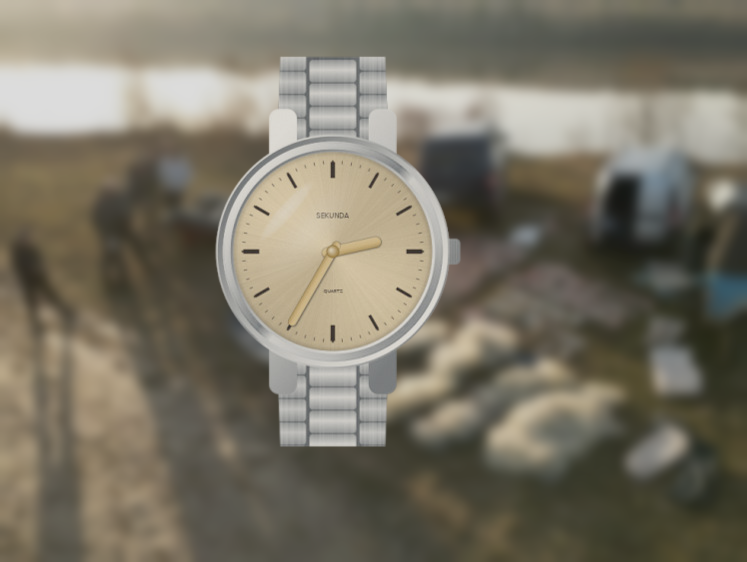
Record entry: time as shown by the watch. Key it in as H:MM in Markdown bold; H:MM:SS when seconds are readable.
**2:35**
